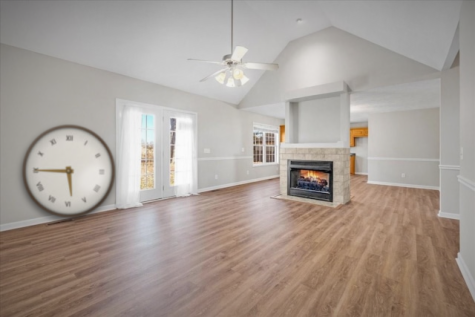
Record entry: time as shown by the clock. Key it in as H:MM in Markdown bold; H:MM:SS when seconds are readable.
**5:45**
